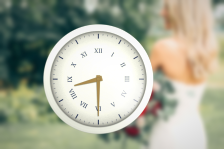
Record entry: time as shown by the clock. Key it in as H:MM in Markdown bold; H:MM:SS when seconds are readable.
**8:30**
